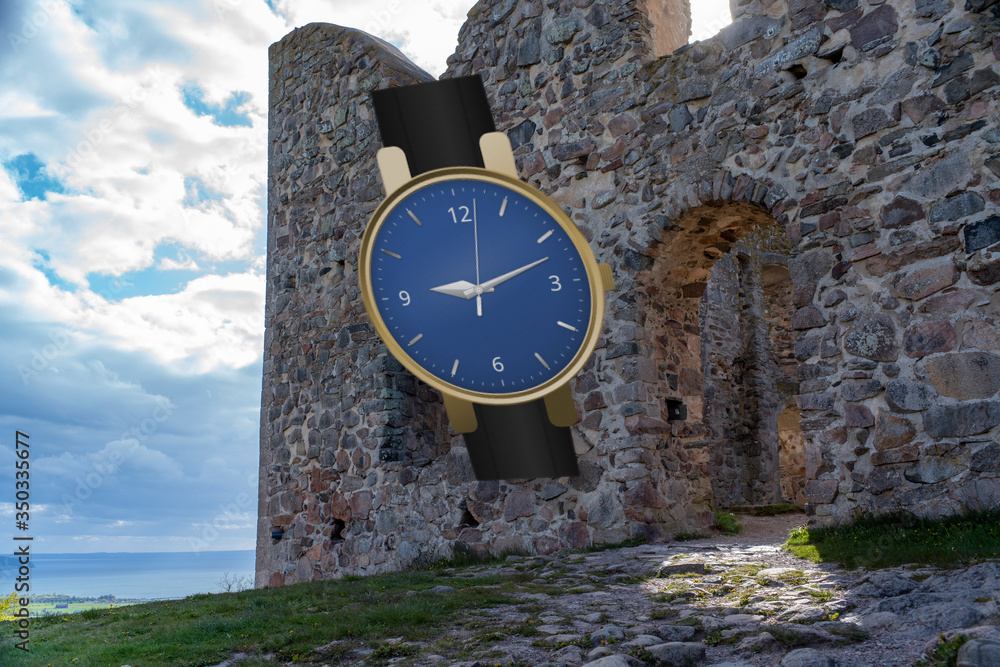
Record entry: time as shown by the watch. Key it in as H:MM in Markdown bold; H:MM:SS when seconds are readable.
**9:12:02**
